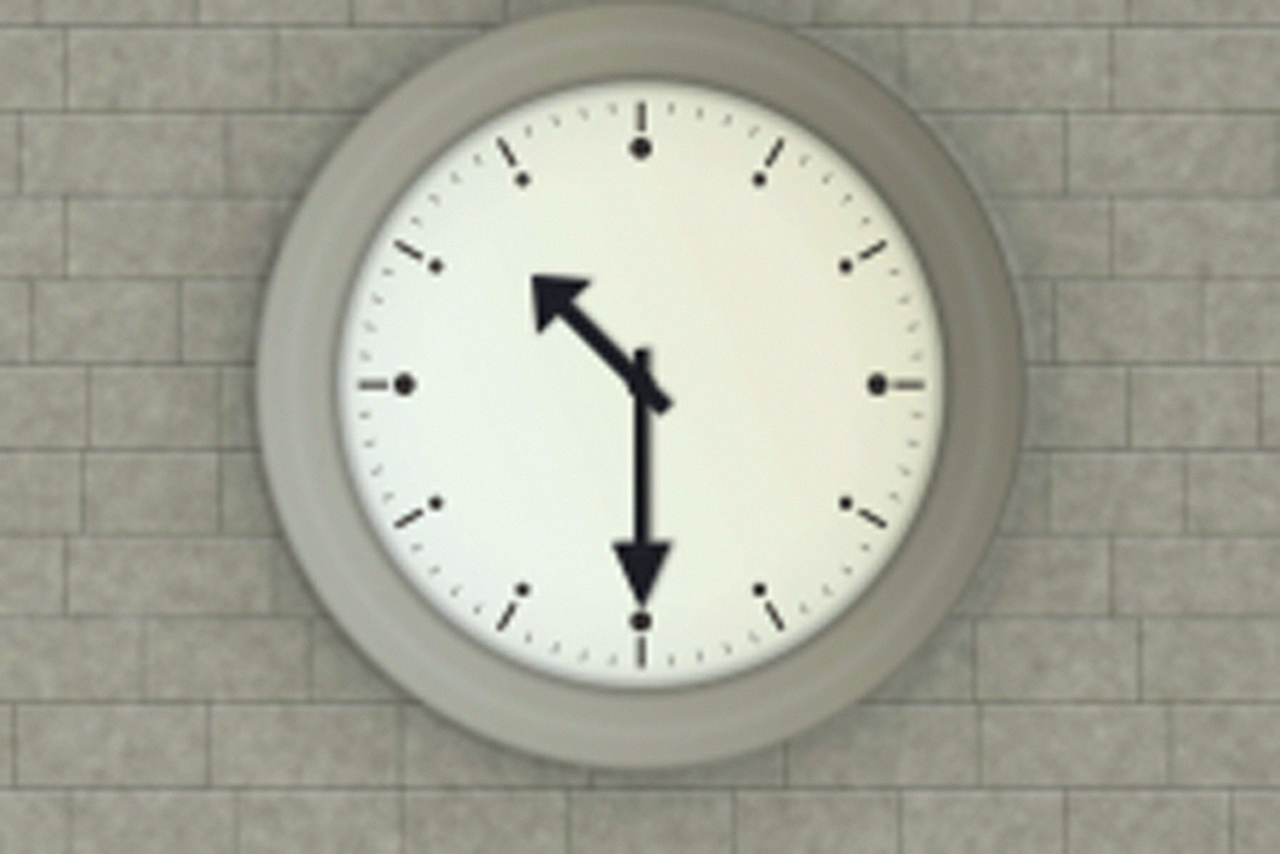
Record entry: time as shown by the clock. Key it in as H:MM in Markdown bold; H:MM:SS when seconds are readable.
**10:30**
